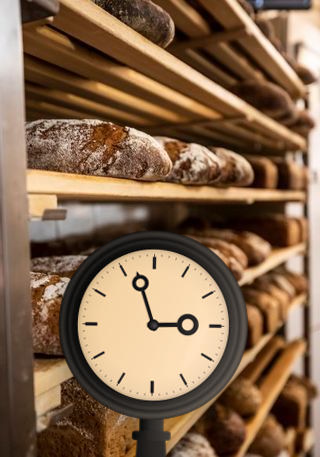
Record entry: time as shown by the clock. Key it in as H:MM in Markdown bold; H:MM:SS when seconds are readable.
**2:57**
